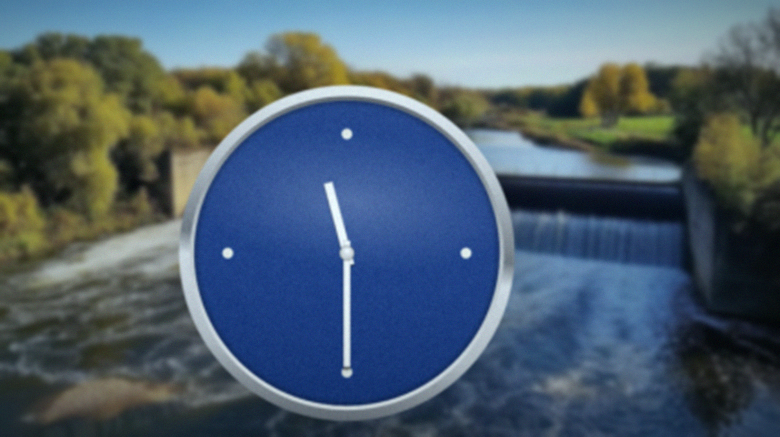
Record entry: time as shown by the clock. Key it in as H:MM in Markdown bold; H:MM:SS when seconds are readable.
**11:30**
